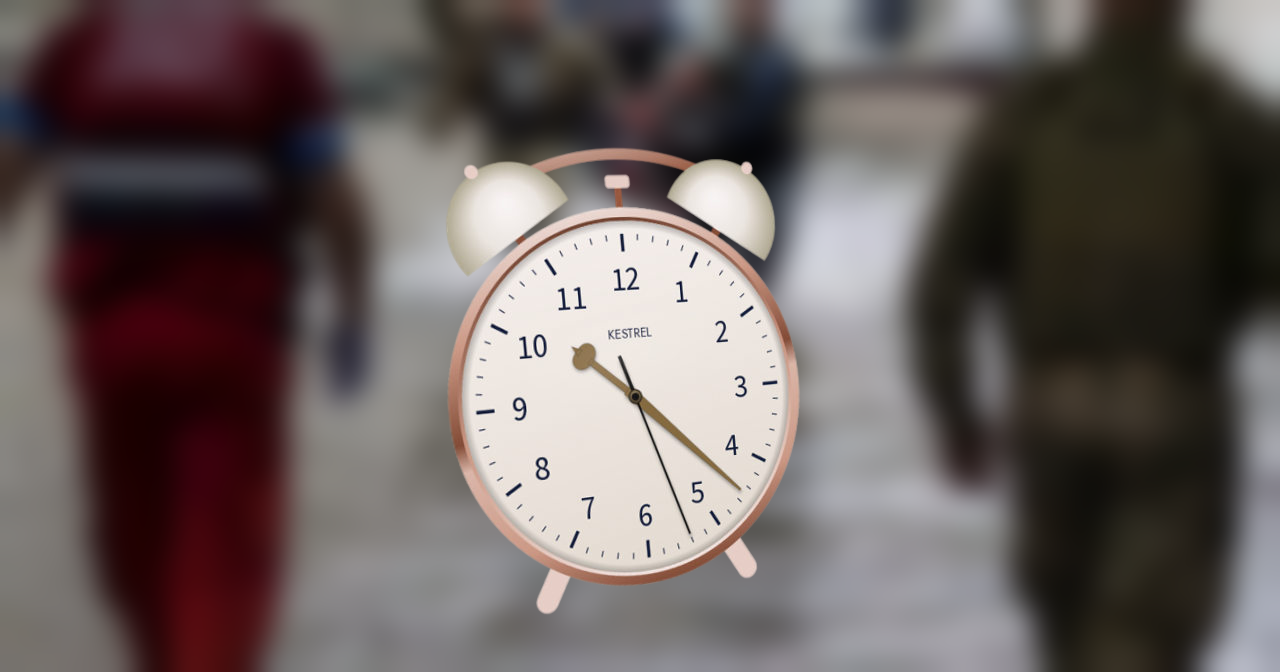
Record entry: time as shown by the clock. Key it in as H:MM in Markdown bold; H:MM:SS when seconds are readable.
**10:22:27**
